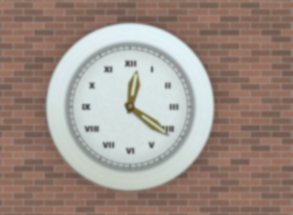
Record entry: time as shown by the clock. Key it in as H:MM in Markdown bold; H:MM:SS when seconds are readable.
**12:21**
